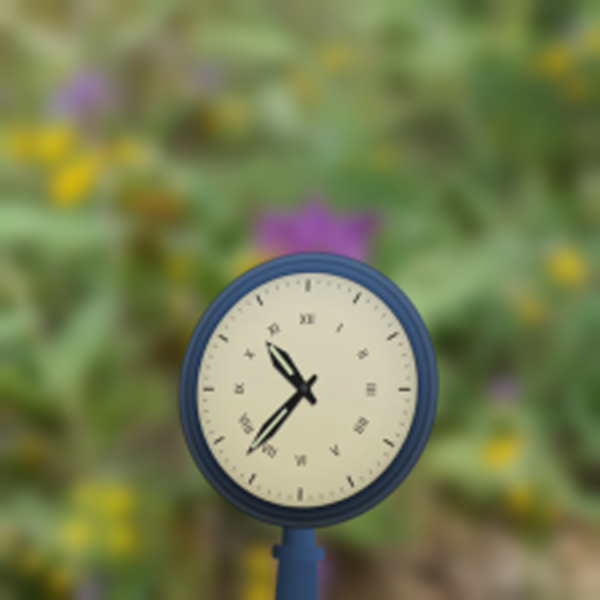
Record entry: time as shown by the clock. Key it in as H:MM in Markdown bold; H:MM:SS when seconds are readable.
**10:37**
